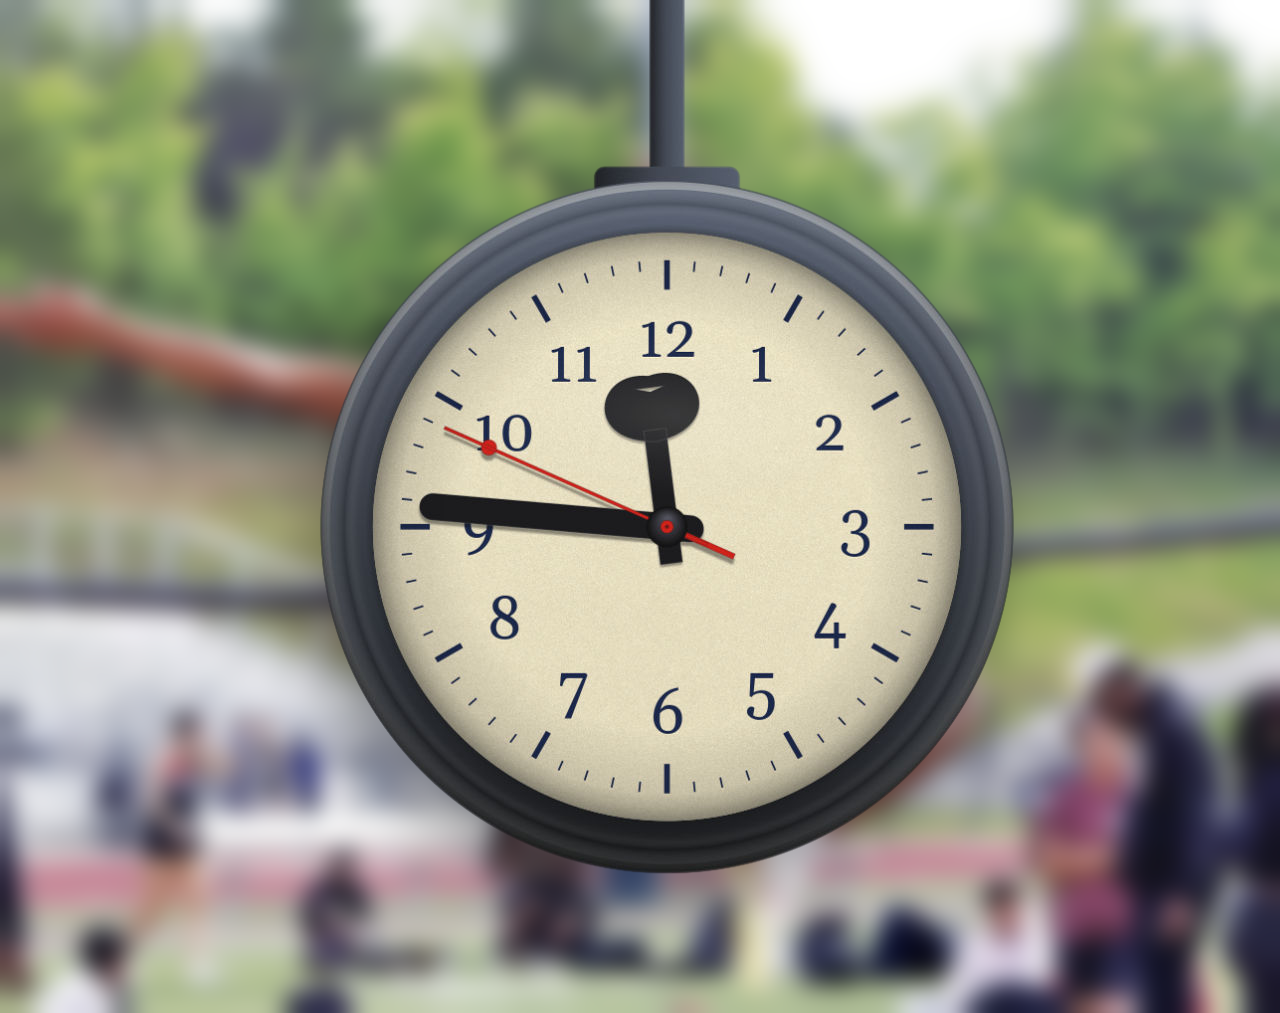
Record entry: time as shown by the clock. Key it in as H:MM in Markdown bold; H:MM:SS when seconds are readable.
**11:45:49**
